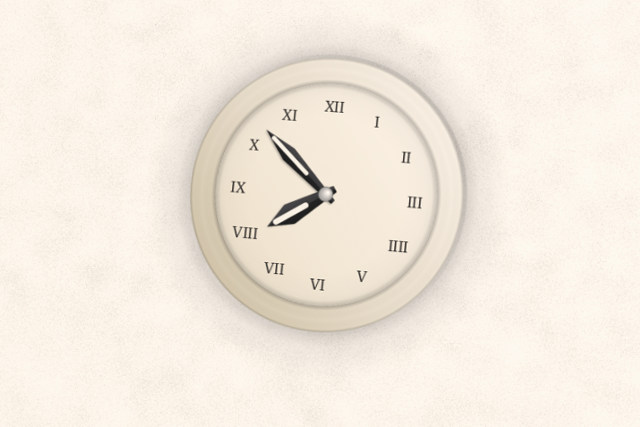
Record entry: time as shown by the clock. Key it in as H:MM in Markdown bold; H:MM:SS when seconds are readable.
**7:52**
